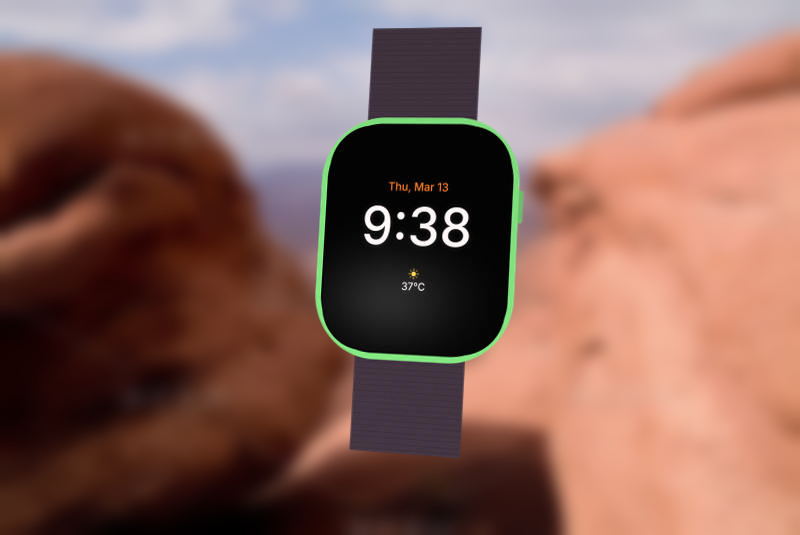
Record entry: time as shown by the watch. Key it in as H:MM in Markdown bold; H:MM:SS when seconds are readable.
**9:38**
